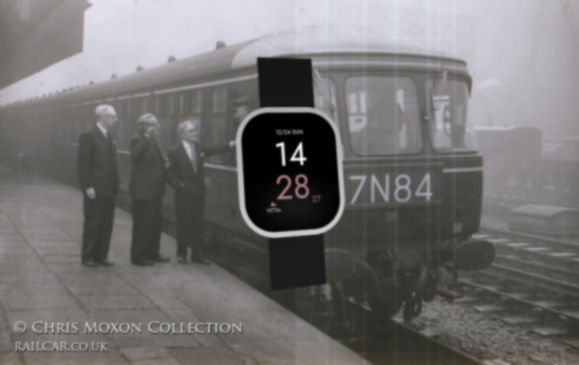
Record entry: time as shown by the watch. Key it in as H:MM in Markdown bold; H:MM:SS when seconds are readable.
**14:28**
